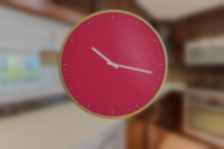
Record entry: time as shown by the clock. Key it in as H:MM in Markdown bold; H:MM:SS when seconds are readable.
**10:17**
